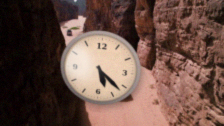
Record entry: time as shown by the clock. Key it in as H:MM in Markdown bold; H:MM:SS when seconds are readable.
**5:22**
